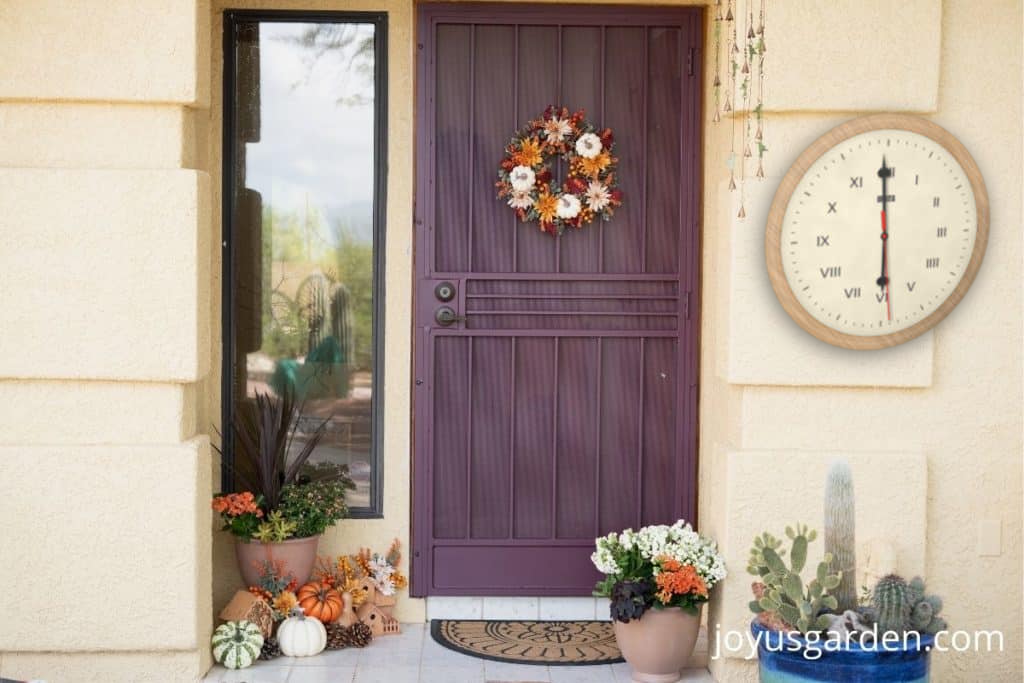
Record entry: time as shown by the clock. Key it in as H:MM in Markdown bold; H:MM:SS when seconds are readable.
**5:59:29**
